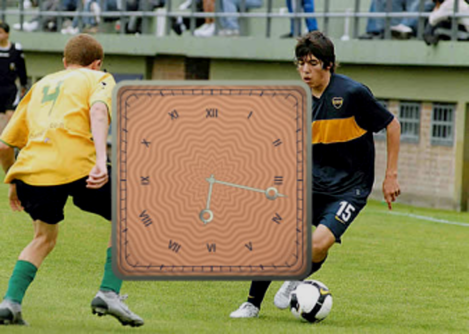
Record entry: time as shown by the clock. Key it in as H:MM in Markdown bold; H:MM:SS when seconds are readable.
**6:17**
